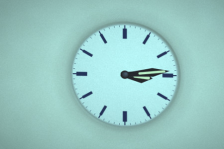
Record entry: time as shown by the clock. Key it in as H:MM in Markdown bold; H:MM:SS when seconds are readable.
**3:14**
